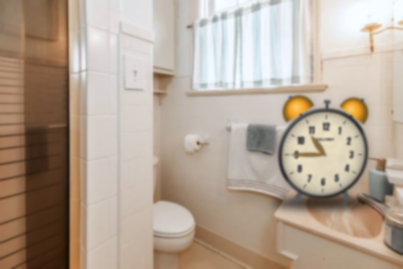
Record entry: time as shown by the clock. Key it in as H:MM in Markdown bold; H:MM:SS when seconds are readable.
**10:45**
